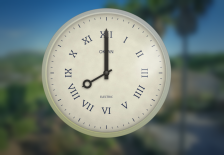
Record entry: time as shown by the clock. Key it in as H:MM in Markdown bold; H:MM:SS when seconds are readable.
**8:00**
